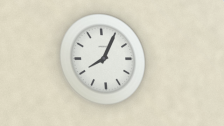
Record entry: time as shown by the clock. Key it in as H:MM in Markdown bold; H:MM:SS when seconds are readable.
**8:05**
